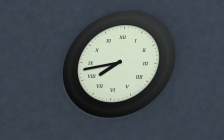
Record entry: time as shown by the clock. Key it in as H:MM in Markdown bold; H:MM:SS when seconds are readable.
**7:43**
